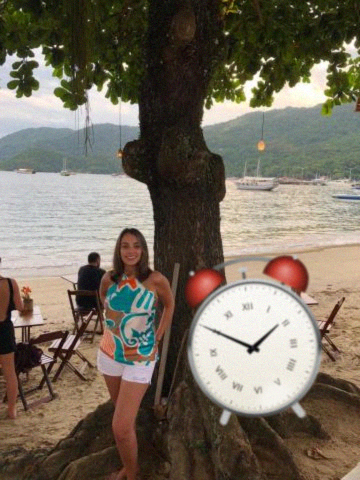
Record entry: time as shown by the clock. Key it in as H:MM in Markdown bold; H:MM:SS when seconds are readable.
**1:50**
